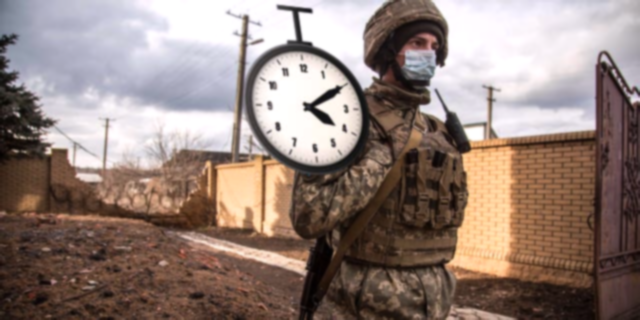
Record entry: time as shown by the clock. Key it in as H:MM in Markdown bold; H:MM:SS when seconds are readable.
**4:10**
